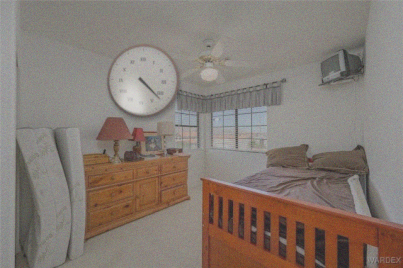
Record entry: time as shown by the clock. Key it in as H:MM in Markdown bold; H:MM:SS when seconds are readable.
**4:22**
